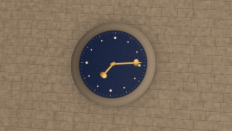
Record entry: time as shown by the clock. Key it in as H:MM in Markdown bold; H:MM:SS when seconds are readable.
**7:14**
